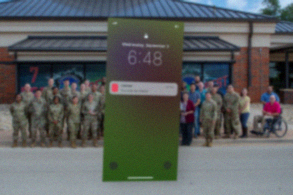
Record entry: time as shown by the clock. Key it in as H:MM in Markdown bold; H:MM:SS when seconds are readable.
**6:48**
